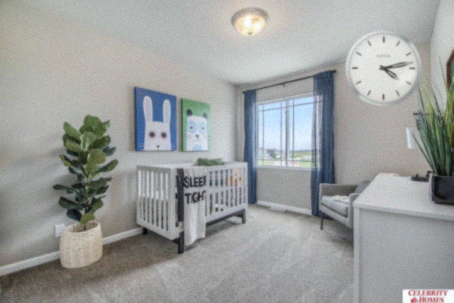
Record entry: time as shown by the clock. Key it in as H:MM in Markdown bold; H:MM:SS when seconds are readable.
**4:13**
